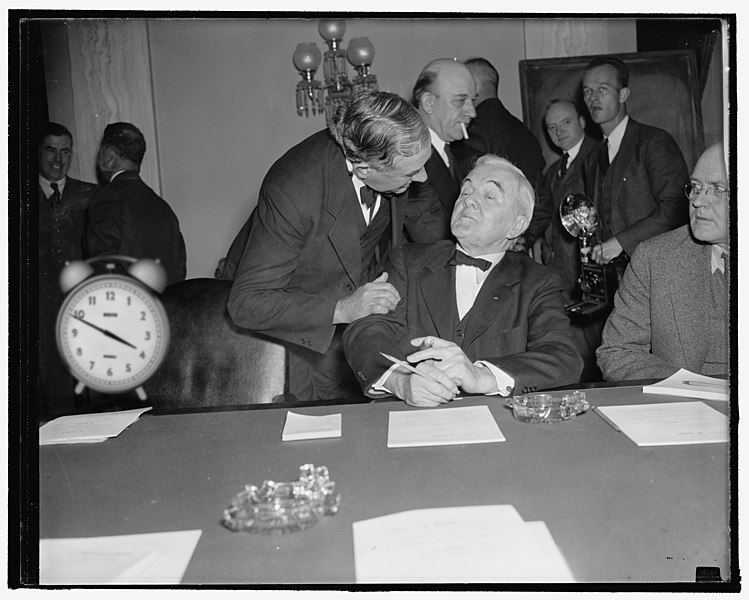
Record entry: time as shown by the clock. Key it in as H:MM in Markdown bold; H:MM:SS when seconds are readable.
**3:49**
